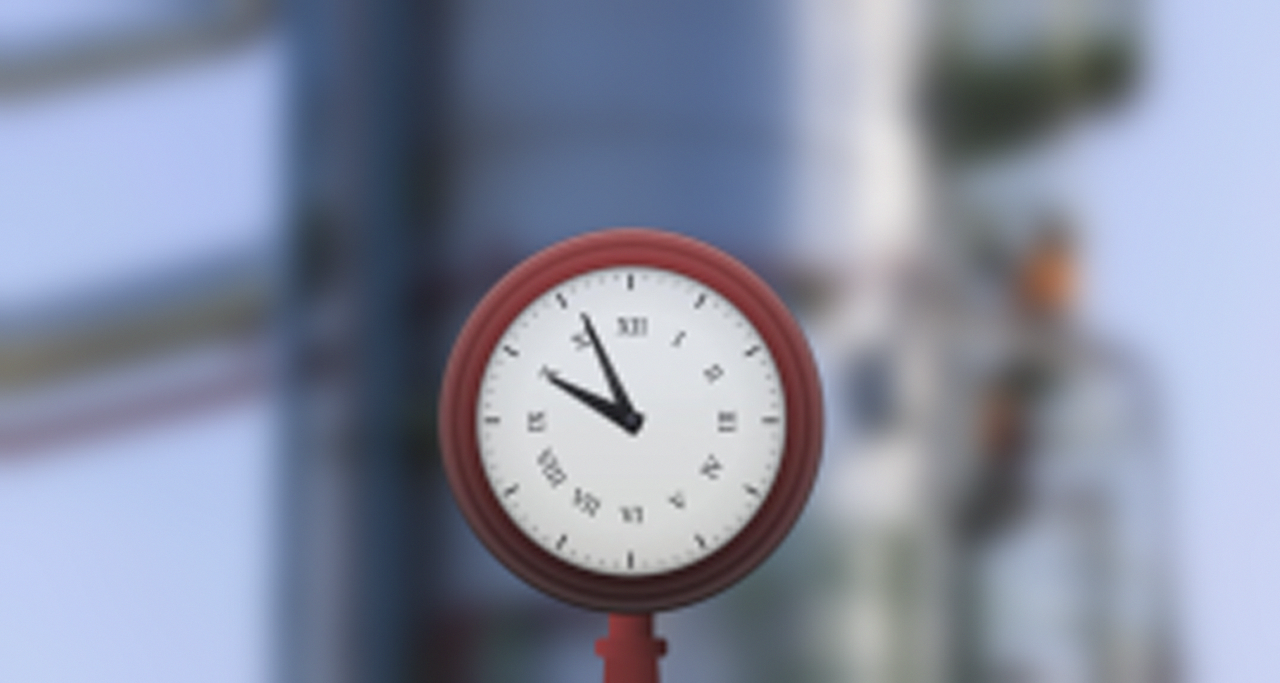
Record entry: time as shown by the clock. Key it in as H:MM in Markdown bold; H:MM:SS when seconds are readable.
**9:56**
